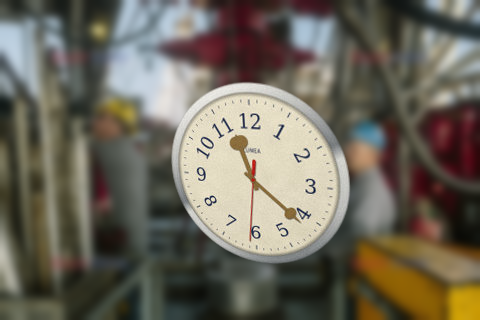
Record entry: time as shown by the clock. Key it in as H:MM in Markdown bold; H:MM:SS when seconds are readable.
**11:21:31**
